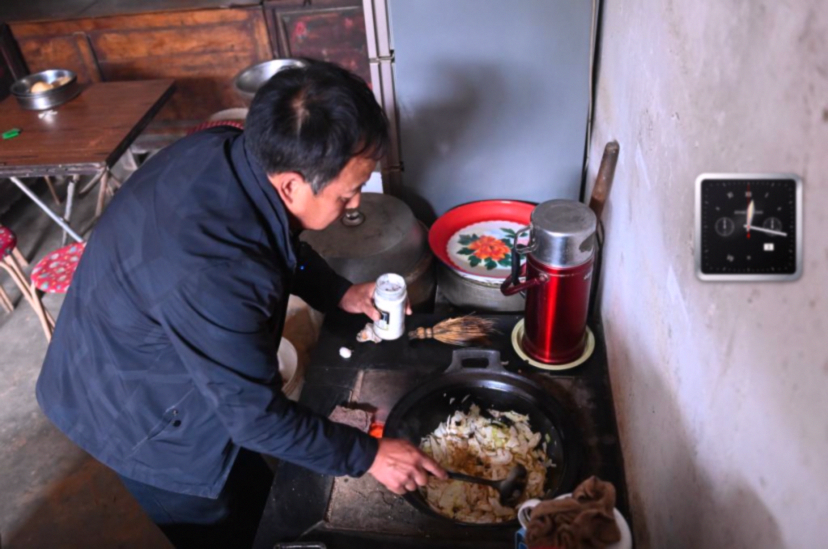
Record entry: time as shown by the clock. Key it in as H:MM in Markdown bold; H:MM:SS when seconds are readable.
**12:17**
